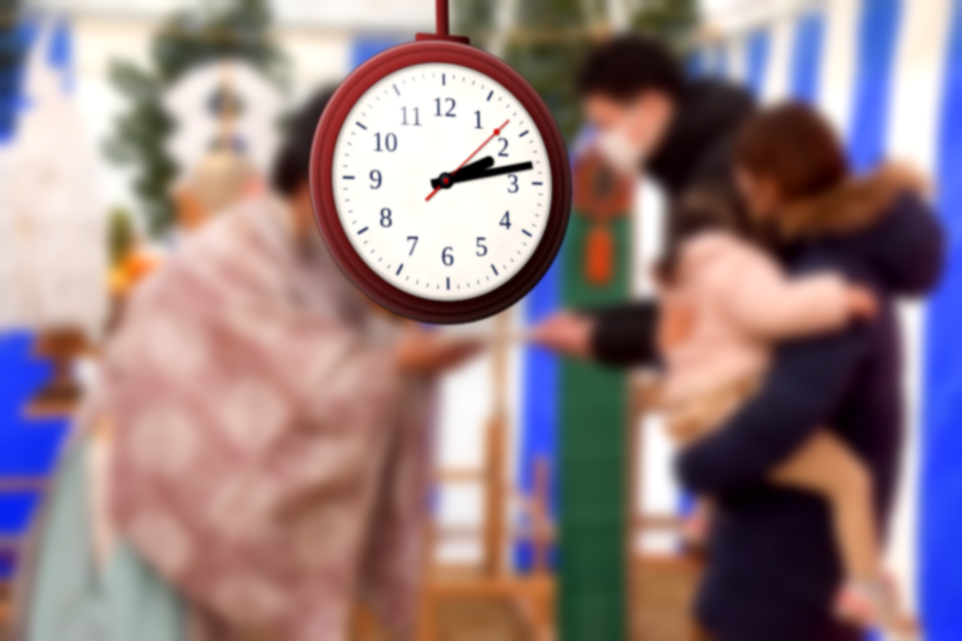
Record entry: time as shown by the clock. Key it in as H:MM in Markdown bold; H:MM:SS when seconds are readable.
**2:13:08**
